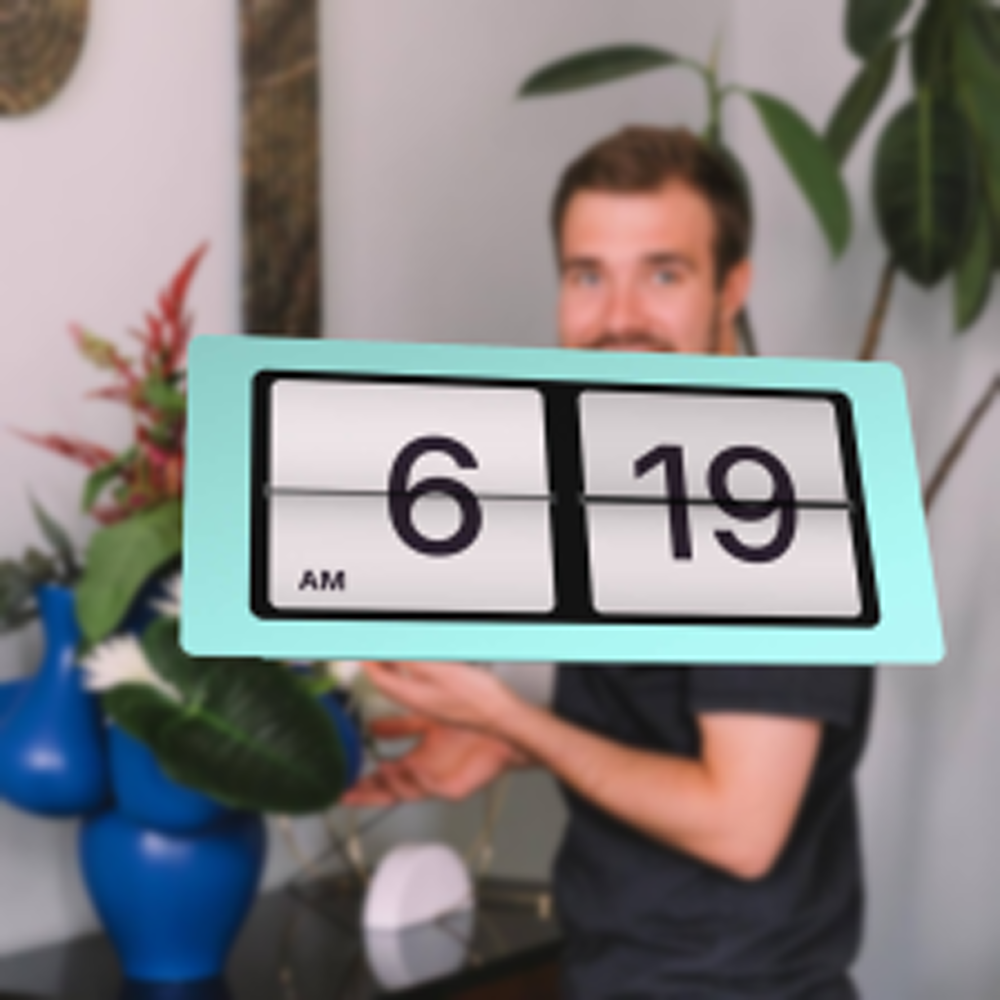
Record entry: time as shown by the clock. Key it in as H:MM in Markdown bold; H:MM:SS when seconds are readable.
**6:19**
